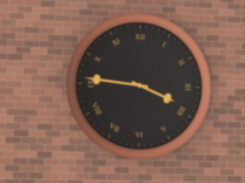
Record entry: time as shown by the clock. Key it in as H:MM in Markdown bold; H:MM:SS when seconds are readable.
**3:46**
